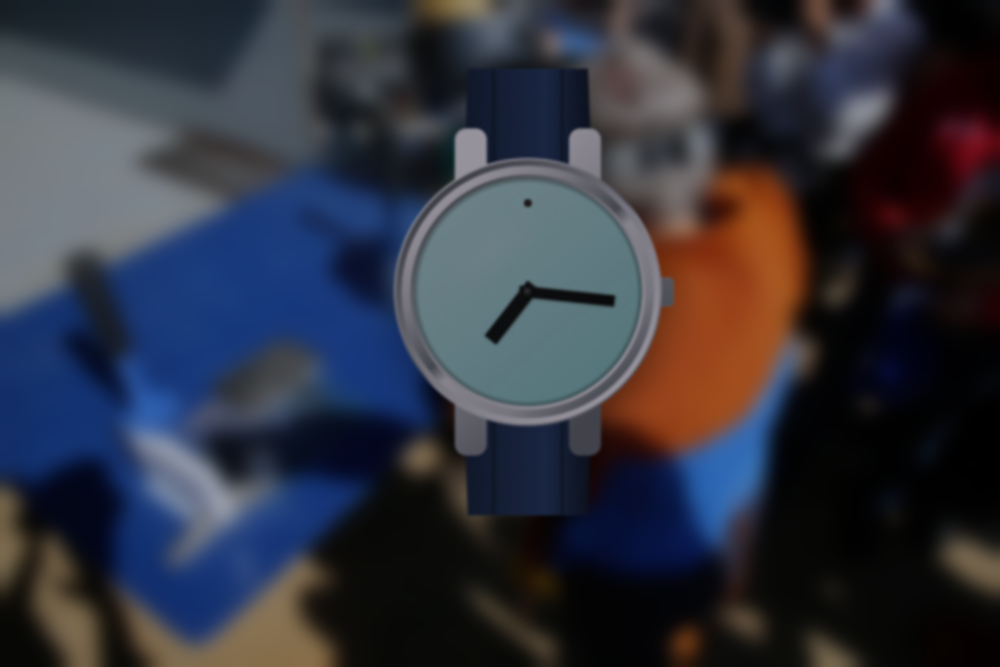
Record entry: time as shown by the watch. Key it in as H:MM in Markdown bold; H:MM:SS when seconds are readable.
**7:16**
